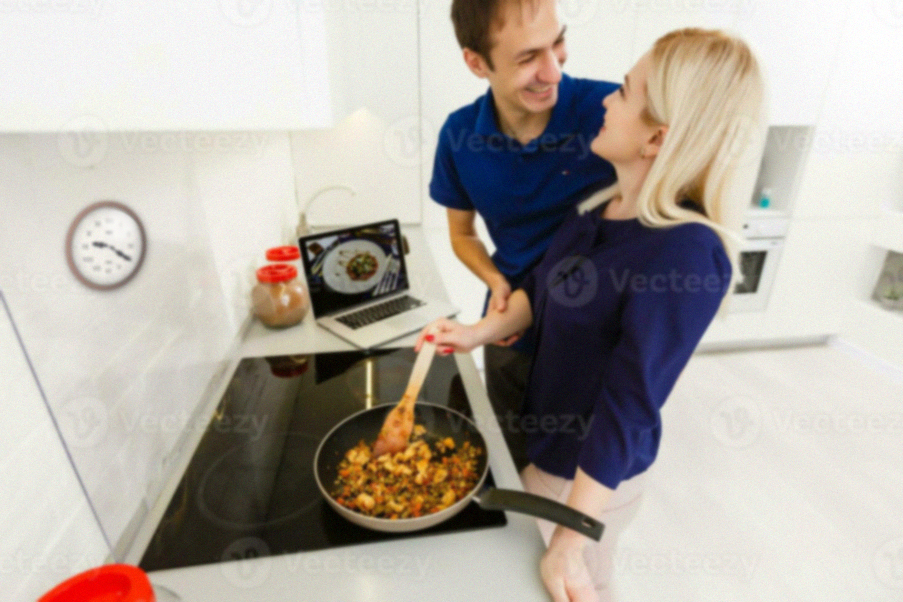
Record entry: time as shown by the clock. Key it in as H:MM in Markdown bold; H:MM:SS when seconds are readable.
**9:20**
